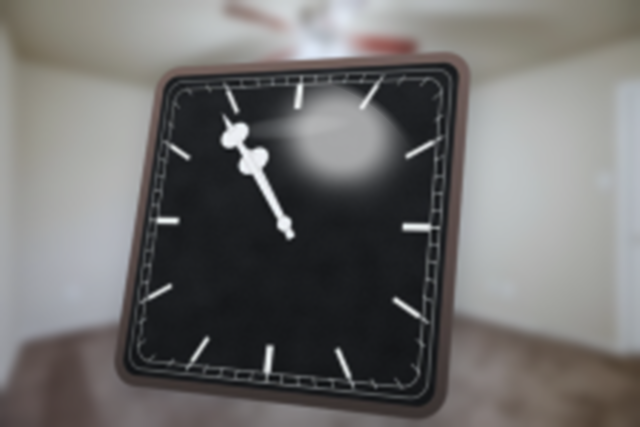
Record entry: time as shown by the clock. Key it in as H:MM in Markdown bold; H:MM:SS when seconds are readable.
**10:54**
